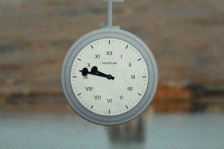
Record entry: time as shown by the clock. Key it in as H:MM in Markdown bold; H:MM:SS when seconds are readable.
**9:47**
